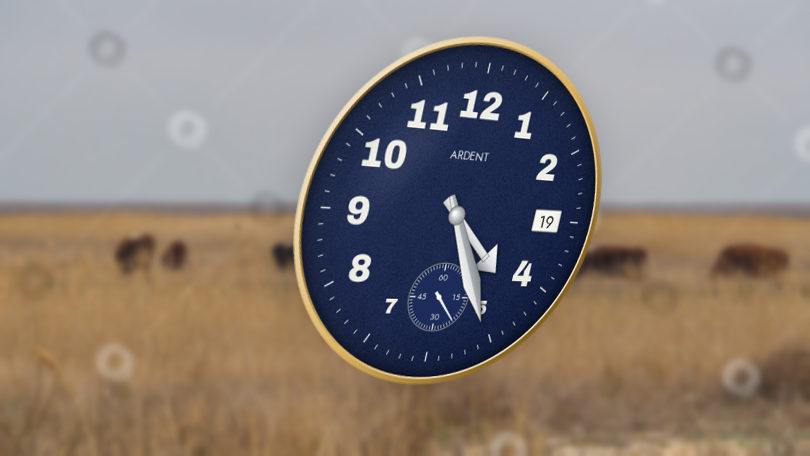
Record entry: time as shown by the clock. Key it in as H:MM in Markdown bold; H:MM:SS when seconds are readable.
**4:25:23**
